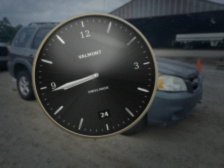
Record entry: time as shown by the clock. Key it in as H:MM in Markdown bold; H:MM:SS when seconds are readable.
**8:44**
